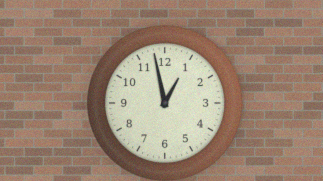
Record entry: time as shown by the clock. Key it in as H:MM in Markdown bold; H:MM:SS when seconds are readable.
**12:58**
